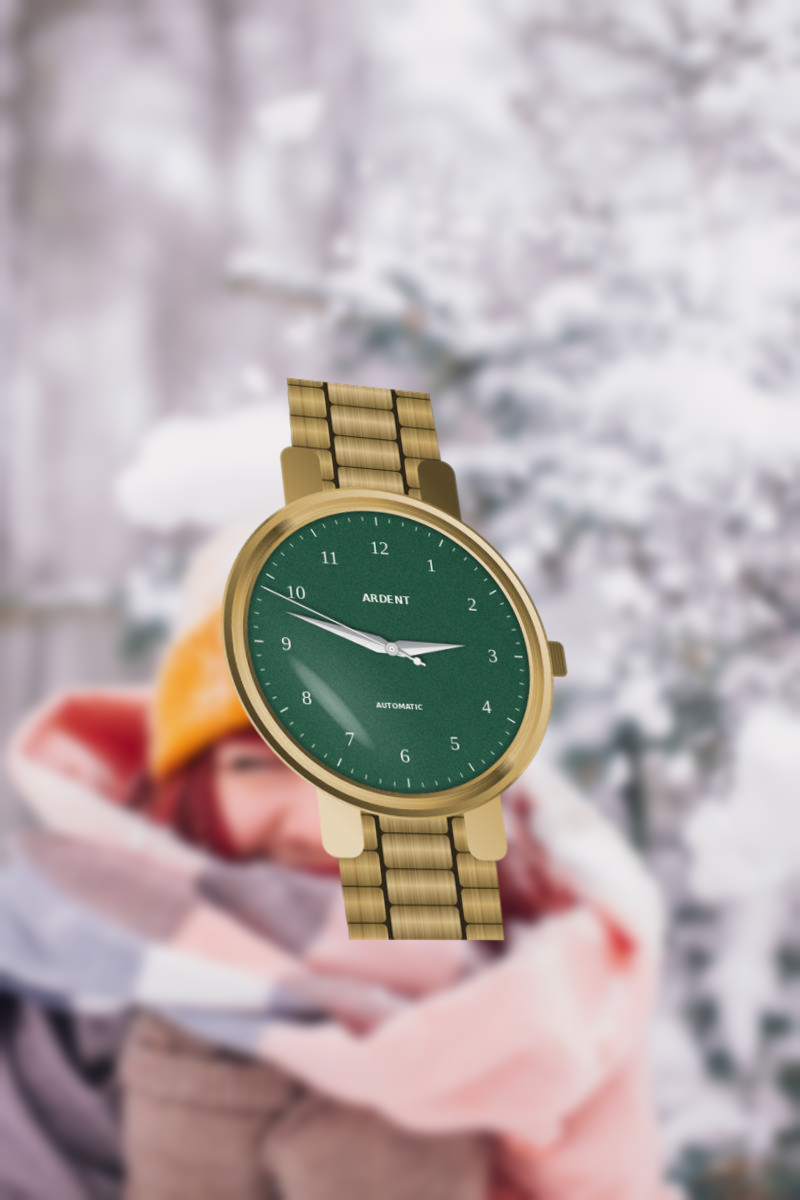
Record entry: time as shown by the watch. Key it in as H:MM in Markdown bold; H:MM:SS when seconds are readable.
**2:47:49**
